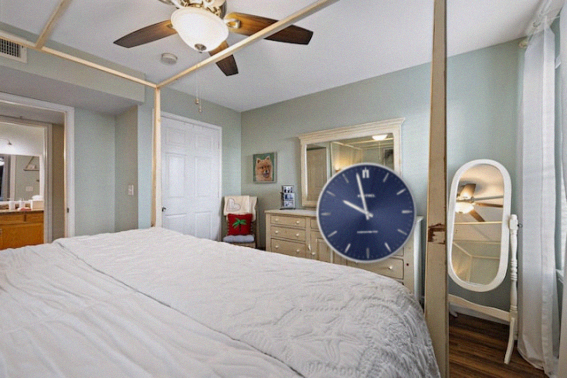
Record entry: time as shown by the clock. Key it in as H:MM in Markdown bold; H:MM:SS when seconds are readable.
**9:58**
